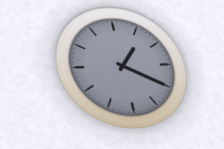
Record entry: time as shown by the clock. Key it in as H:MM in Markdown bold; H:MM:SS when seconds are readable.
**1:20**
